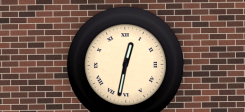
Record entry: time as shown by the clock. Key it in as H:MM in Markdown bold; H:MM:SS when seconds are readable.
**12:32**
